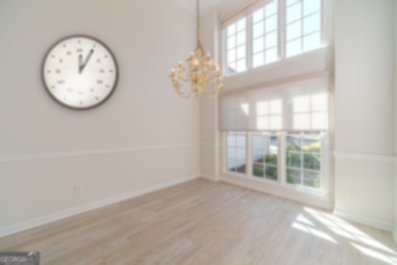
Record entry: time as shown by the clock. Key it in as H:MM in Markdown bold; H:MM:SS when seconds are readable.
**12:05**
